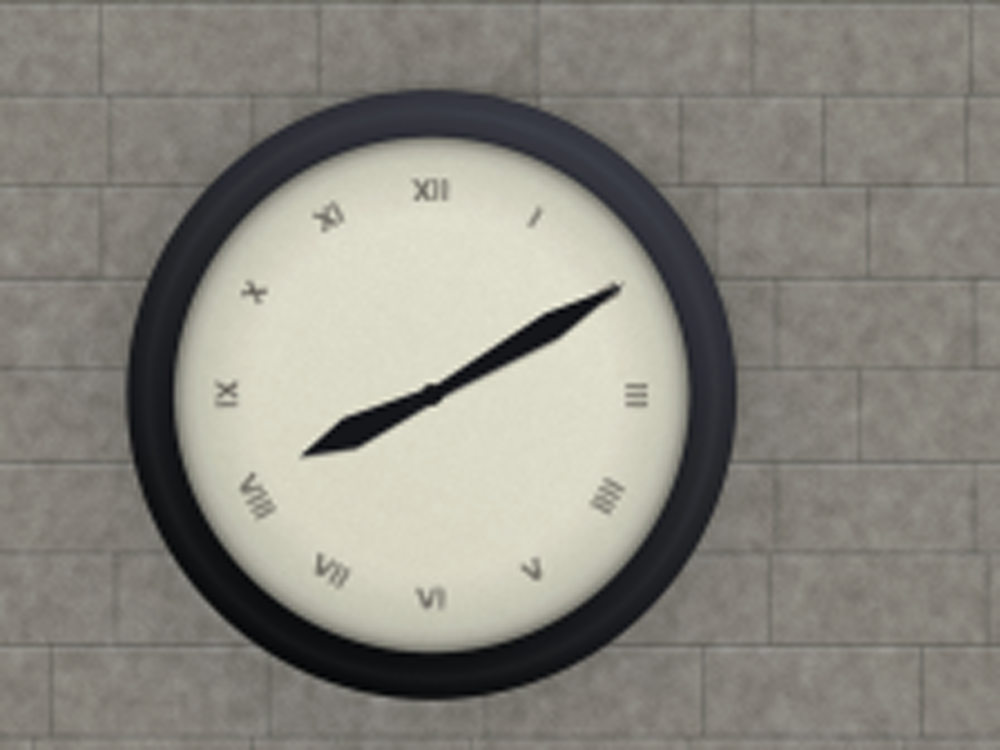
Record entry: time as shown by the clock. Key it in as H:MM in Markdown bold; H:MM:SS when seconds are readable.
**8:10**
